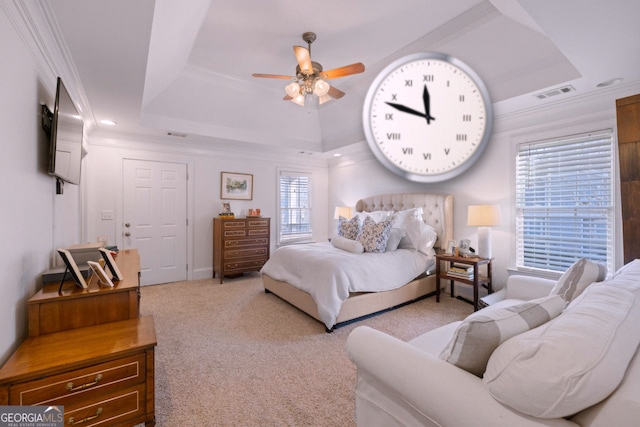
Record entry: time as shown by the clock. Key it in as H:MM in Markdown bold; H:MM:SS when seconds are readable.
**11:48**
